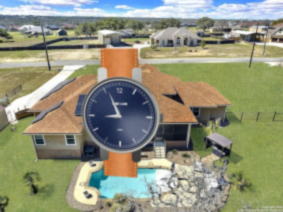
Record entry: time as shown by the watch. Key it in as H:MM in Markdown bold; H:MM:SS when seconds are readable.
**8:56**
